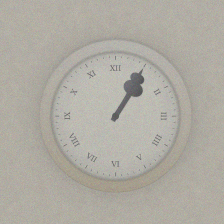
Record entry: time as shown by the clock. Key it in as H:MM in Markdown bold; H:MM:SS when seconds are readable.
**1:05**
